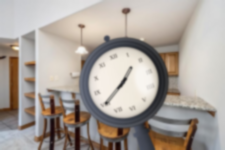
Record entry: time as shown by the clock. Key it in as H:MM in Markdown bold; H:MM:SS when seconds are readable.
**1:40**
